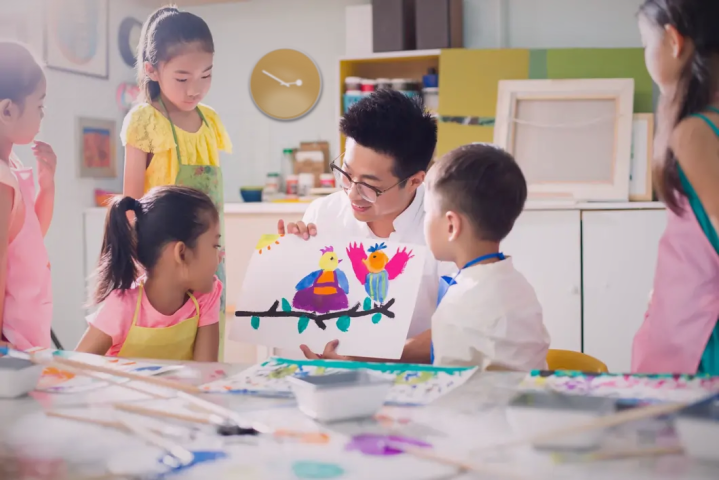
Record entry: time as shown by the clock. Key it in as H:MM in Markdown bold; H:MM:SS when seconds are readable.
**2:50**
